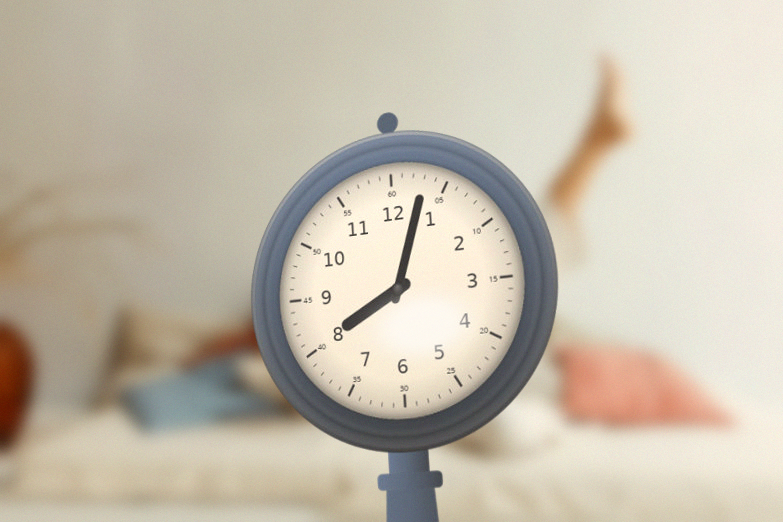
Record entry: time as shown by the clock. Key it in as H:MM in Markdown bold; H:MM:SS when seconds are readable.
**8:03**
